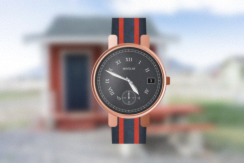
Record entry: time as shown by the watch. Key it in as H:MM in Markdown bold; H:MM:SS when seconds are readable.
**4:49**
